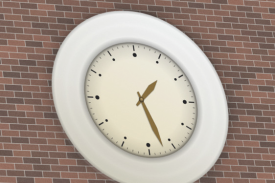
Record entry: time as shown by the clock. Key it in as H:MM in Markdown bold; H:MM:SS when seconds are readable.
**1:27**
